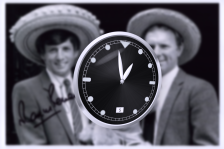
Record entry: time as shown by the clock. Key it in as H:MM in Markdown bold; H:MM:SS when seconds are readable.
**12:58**
